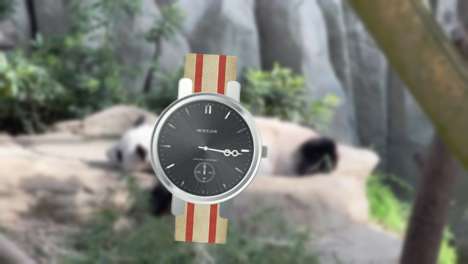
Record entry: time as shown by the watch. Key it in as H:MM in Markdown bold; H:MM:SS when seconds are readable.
**3:16**
